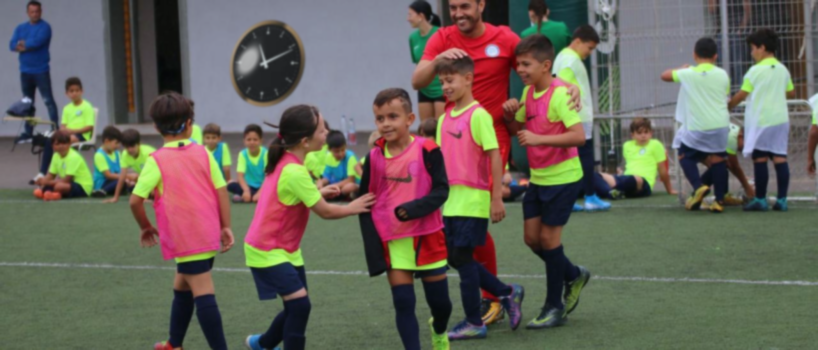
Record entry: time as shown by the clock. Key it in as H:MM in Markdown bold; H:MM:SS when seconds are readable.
**11:11**
